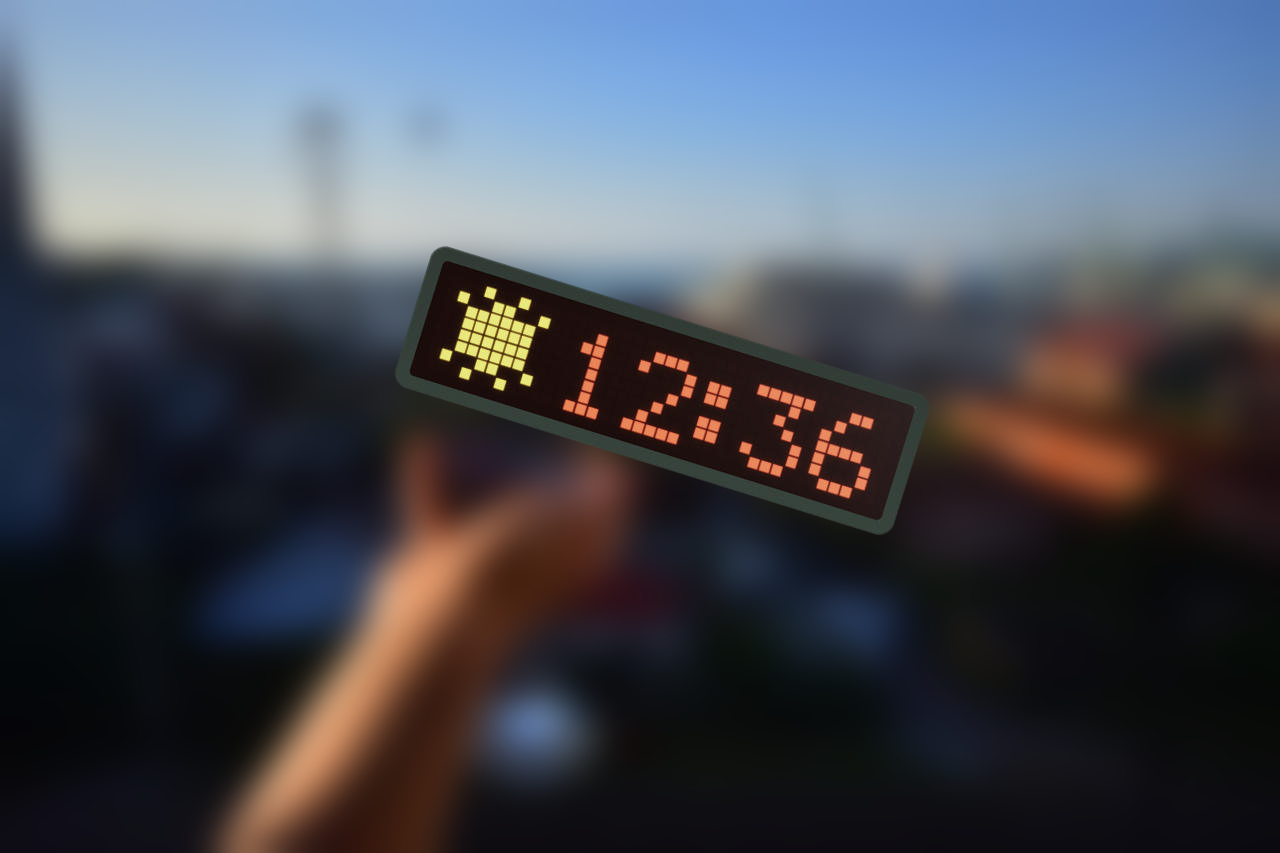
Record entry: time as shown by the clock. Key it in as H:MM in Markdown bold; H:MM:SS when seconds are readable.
**12:36**
